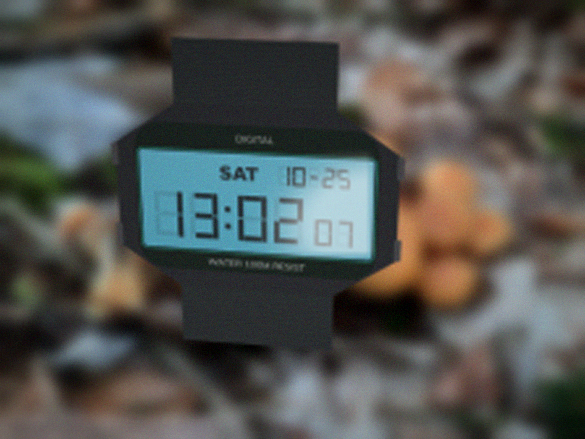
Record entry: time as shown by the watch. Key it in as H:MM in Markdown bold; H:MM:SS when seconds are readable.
**13:02:07**
